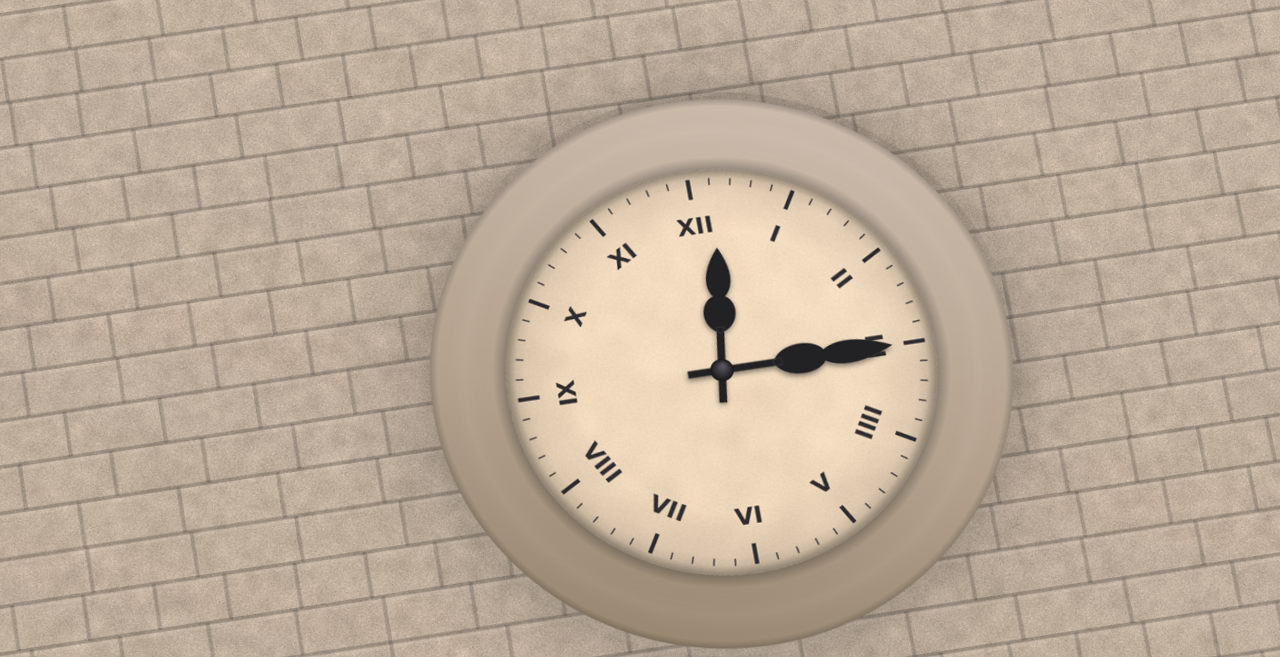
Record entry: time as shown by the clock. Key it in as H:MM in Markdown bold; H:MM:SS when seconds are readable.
**12:15**
